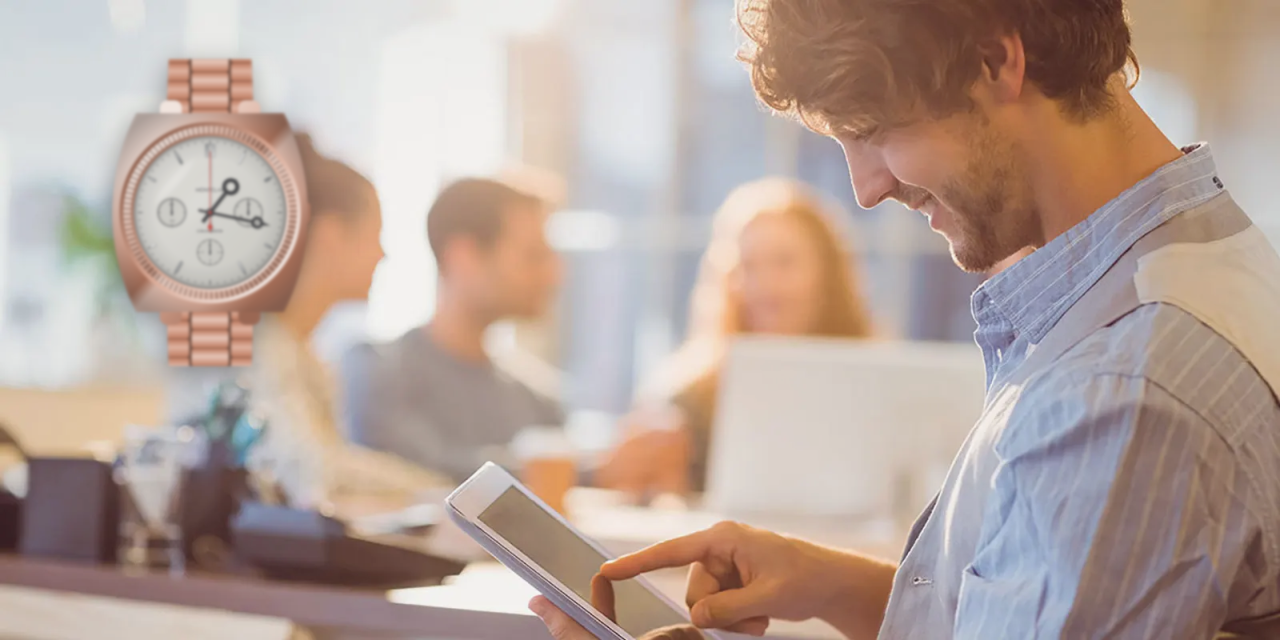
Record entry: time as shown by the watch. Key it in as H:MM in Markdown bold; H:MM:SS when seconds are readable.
**1:17**
